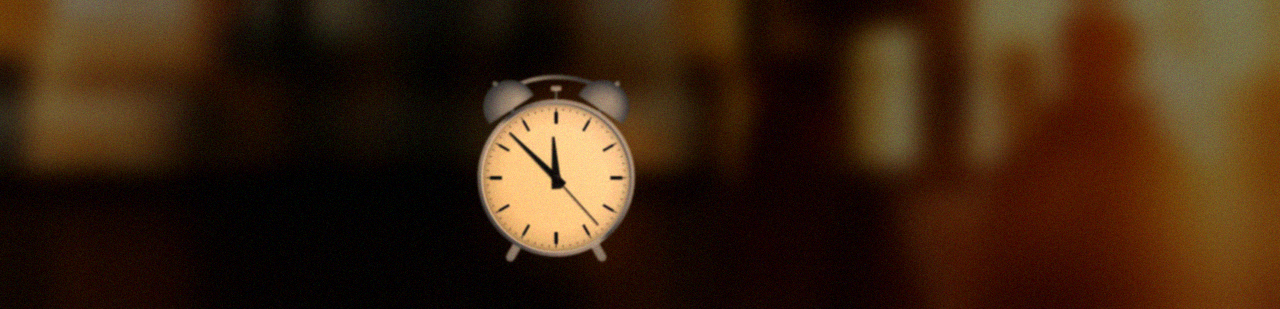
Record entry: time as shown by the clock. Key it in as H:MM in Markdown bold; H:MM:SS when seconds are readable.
**11:52:23**
